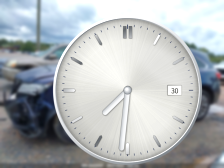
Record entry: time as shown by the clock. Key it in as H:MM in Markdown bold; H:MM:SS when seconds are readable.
**7:31**
